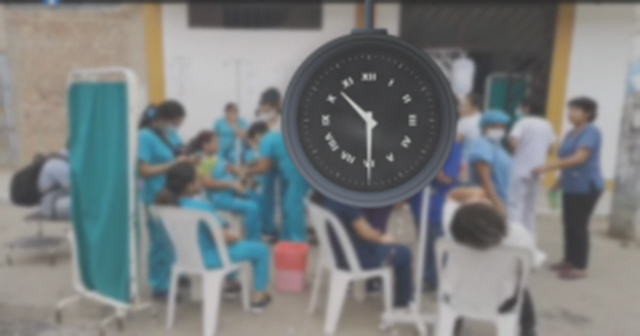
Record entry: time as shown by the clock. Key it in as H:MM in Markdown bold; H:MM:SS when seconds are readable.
**10:30**
